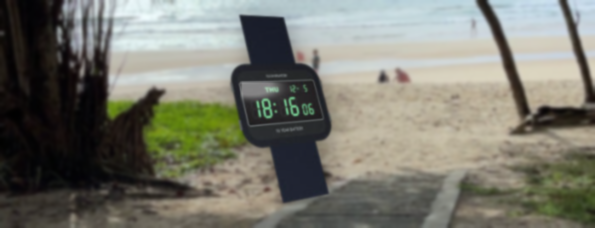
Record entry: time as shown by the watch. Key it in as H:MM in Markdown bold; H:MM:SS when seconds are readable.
**18:16:06**
